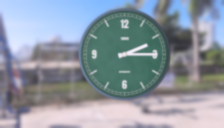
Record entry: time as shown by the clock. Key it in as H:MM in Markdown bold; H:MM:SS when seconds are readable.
**2:15**
